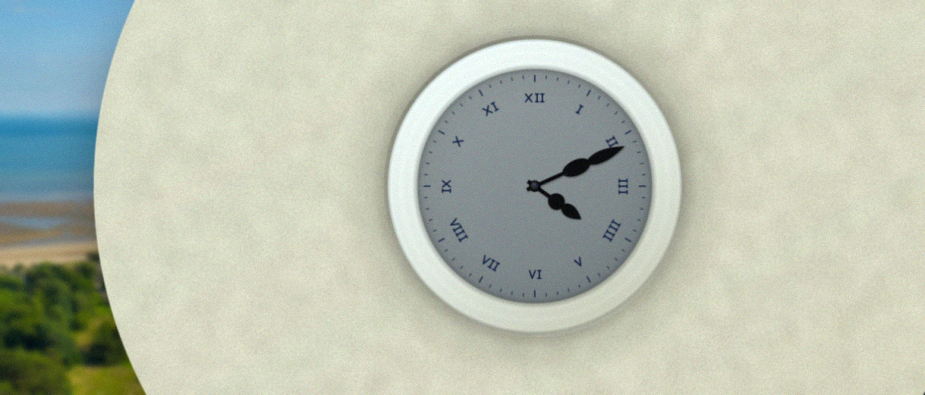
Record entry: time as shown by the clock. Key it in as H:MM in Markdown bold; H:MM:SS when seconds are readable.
**4:11**
